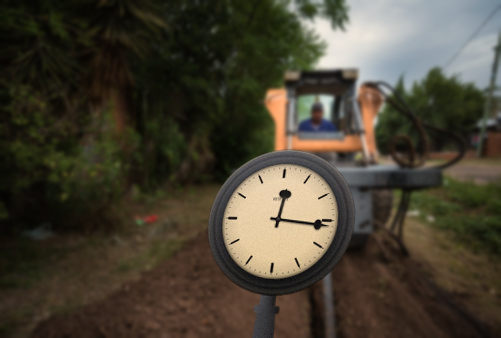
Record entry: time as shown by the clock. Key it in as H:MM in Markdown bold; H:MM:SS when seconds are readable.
**12:16**
